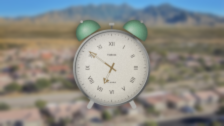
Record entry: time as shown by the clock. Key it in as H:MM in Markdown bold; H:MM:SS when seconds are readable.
**6:51**
